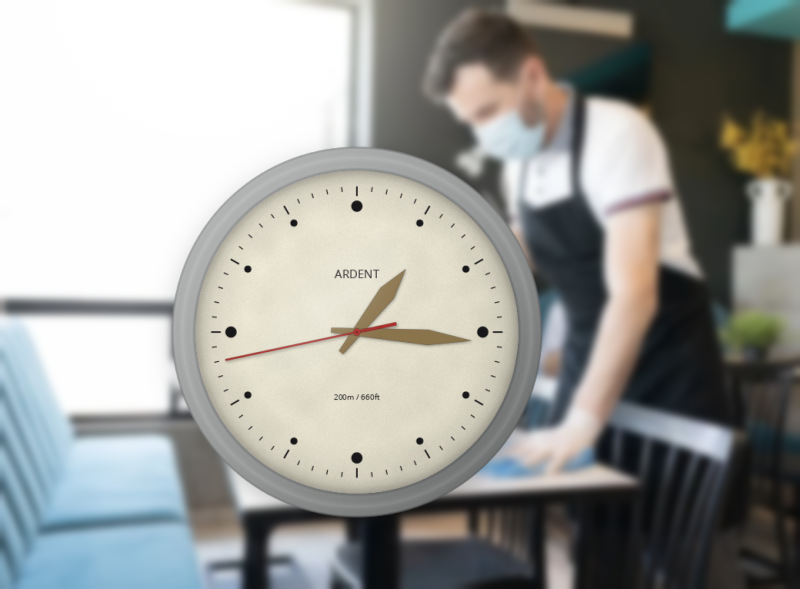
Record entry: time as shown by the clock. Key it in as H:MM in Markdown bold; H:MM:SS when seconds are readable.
**1:15:43**
